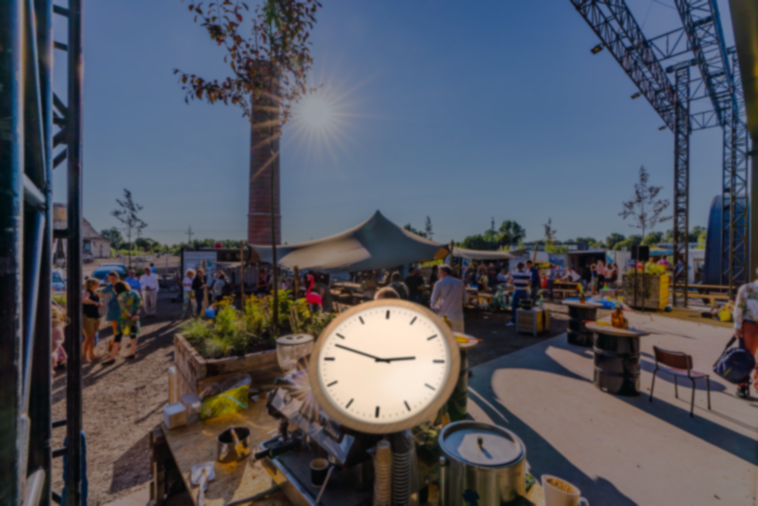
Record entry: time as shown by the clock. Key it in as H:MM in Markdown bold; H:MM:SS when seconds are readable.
**2:48**
